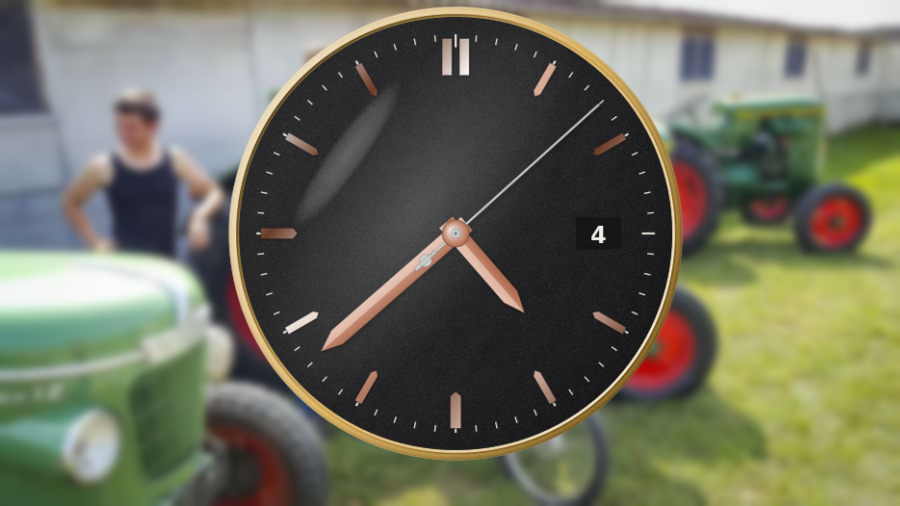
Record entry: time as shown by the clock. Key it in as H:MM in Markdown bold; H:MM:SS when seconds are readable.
**4:38:08**
